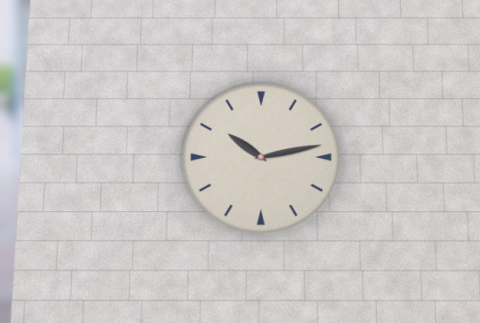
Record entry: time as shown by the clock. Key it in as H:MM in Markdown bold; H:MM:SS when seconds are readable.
**10:13**
